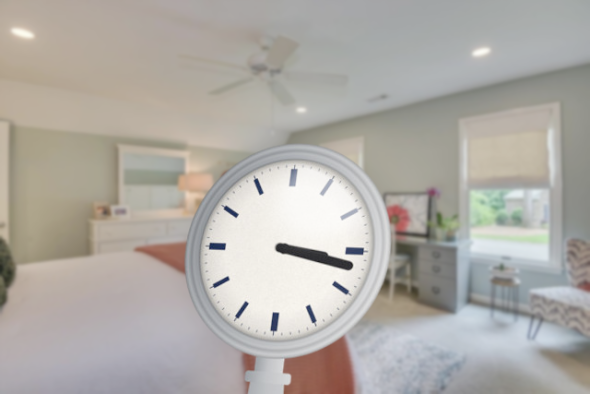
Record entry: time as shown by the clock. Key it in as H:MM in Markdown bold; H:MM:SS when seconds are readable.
**3:17**
